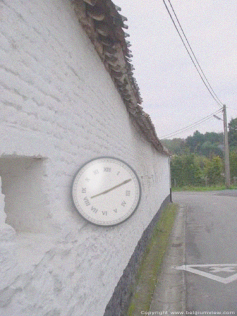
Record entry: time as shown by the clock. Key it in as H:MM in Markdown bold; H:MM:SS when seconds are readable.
**8:10**
